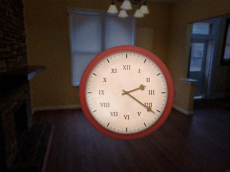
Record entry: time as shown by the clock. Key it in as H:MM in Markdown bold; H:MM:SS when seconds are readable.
**2:21**
